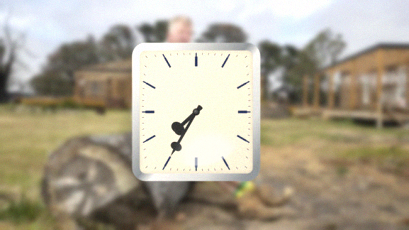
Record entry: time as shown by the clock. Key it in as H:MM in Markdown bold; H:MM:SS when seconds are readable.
**7:35**
